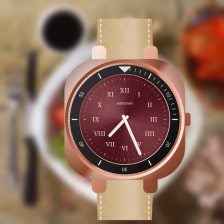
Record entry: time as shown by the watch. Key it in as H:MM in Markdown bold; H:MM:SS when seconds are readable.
**7:26**
